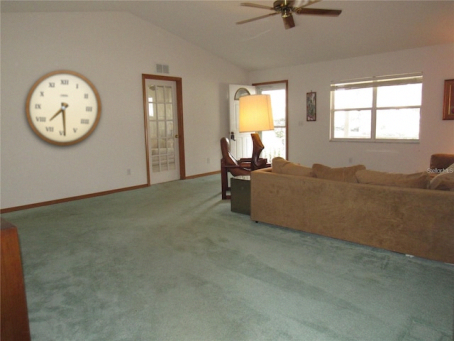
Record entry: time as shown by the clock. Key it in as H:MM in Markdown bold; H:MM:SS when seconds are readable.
**7:29**
